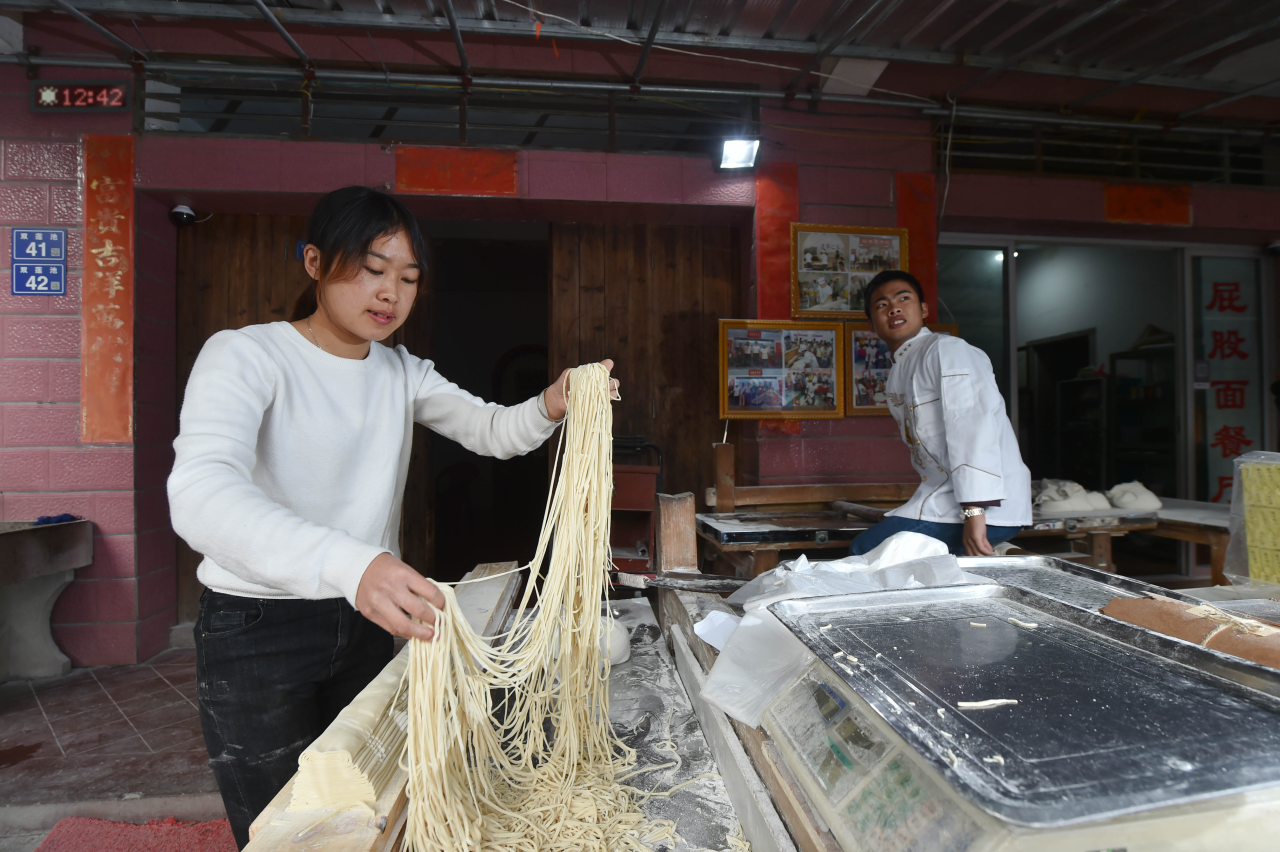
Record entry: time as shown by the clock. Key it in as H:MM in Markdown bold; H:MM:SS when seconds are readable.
**12:42**
